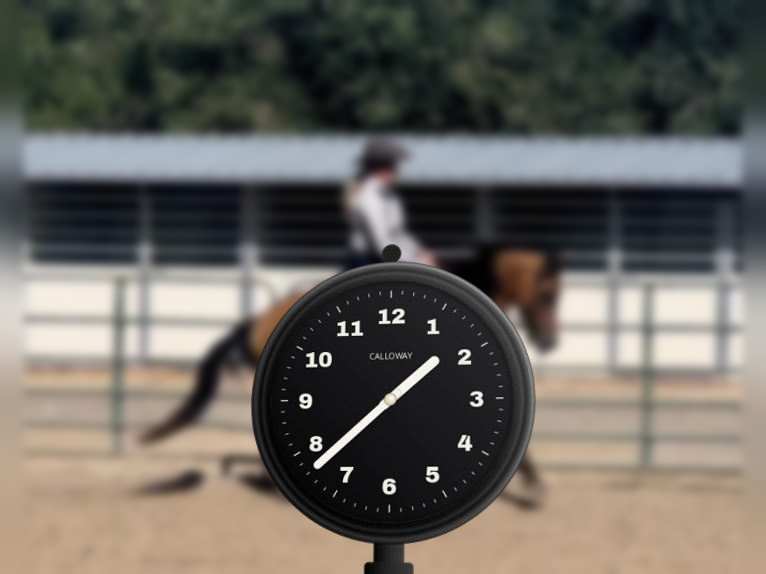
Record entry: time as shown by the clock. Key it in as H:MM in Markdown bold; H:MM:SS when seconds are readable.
**1:38**
